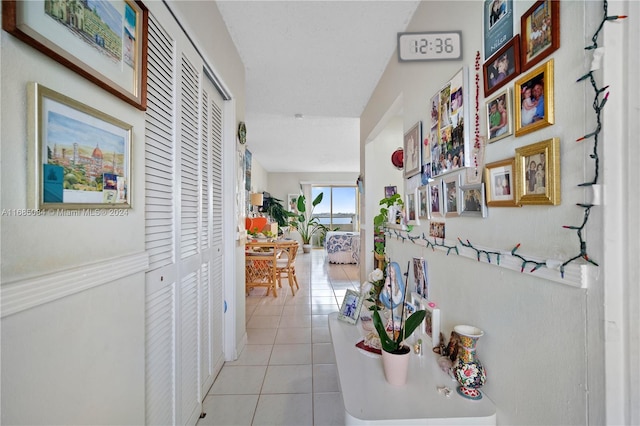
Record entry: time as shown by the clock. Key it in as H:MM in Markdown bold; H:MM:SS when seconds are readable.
**12:36**
